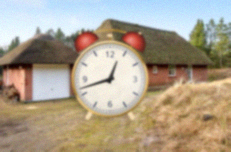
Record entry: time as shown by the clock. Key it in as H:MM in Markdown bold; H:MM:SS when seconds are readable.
**12:42**
